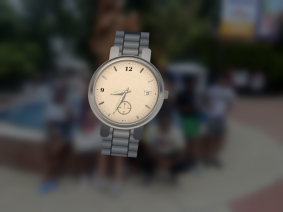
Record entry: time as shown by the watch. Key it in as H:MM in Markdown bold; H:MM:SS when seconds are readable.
**8:34**
